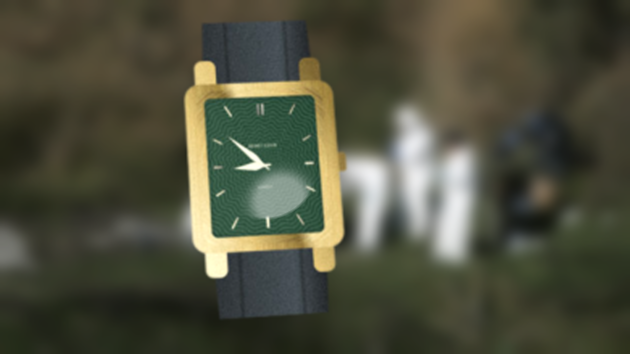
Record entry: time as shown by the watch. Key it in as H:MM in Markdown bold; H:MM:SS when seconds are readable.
**8:52**
